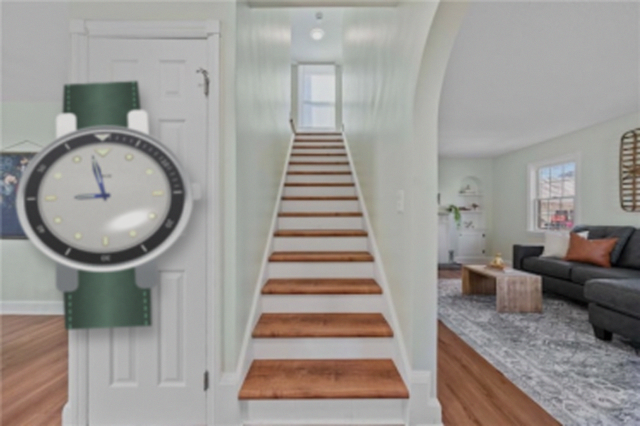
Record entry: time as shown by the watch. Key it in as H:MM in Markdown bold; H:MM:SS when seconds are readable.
**8:58**
